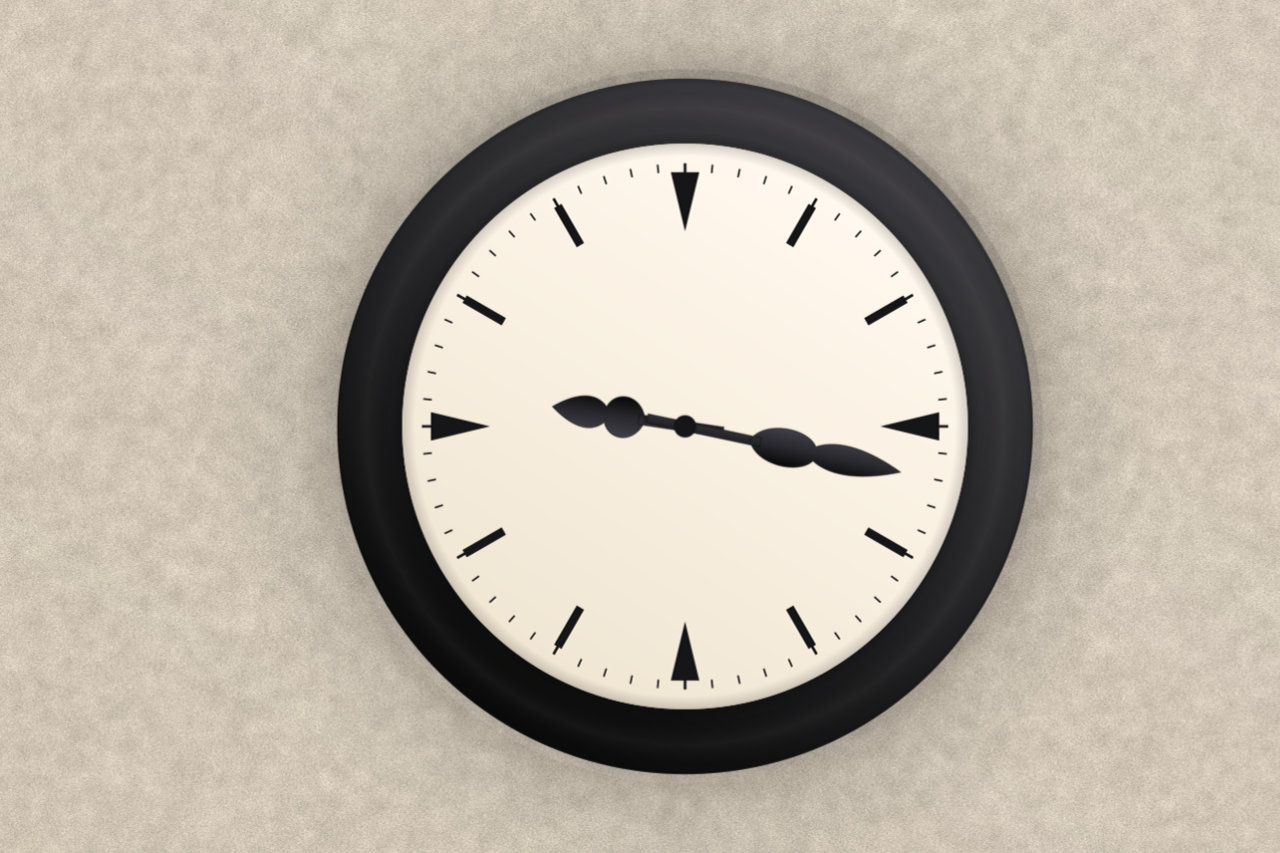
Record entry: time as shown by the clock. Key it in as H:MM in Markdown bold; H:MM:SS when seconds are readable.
**9:17**
